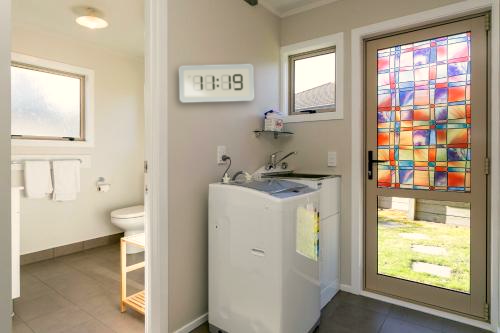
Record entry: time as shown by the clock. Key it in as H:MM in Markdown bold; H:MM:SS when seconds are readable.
**11:19**
